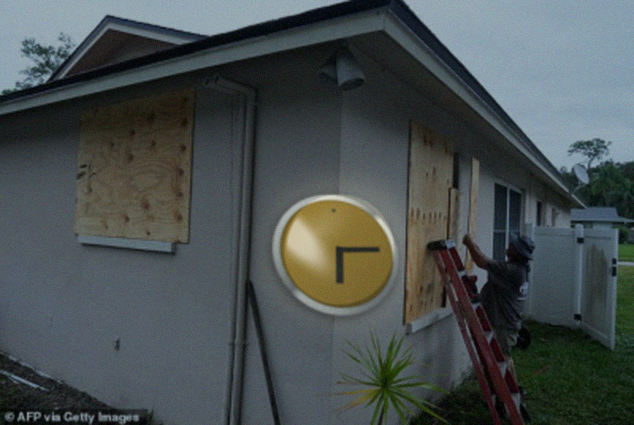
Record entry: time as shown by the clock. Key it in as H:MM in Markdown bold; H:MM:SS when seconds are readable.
**6:15**
